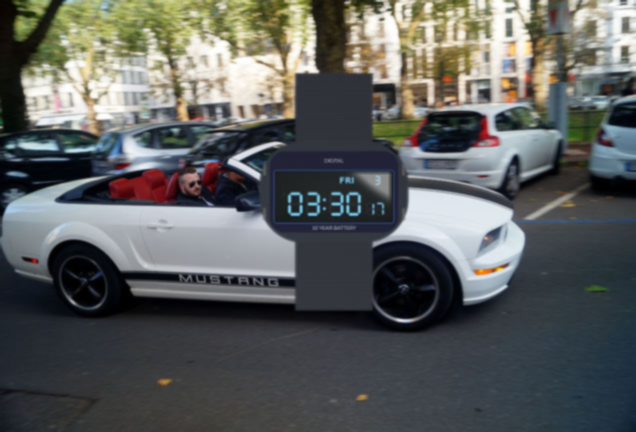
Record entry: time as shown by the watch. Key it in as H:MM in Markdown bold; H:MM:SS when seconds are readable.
**3:30:17**
